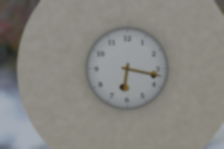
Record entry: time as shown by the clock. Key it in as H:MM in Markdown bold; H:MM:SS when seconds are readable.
**6:17**
